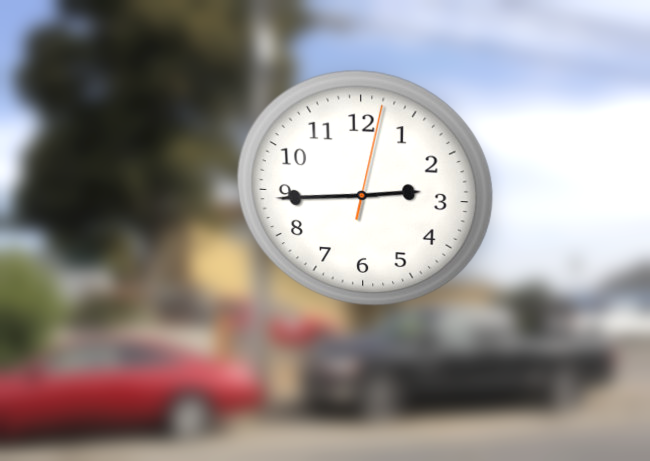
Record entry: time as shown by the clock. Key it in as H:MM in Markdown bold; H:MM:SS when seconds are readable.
**2:44:02**
